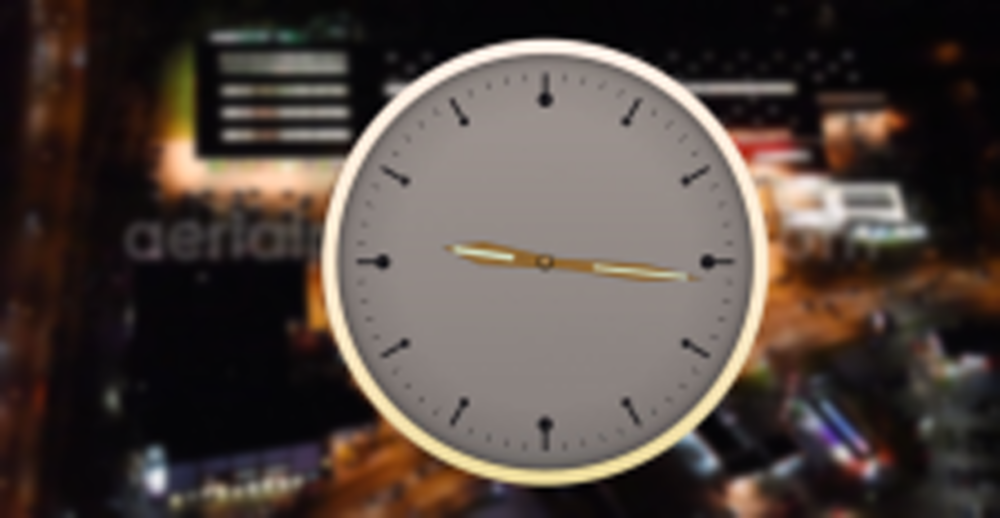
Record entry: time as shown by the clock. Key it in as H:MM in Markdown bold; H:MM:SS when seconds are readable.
**9:16**
